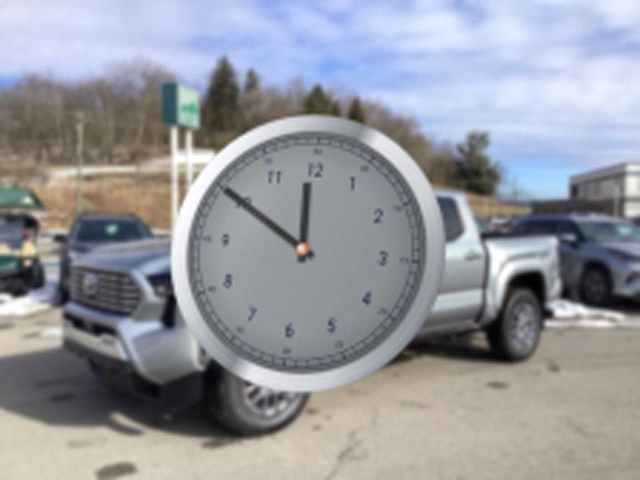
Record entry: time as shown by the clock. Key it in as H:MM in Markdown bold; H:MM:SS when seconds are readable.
**11:50**
